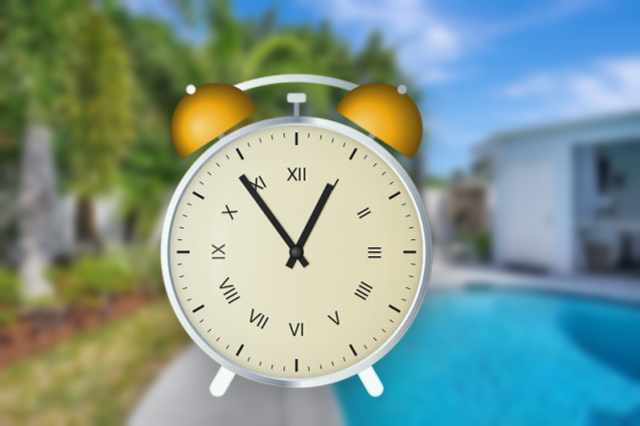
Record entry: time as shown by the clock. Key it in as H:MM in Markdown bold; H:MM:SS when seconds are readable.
**12:54**
